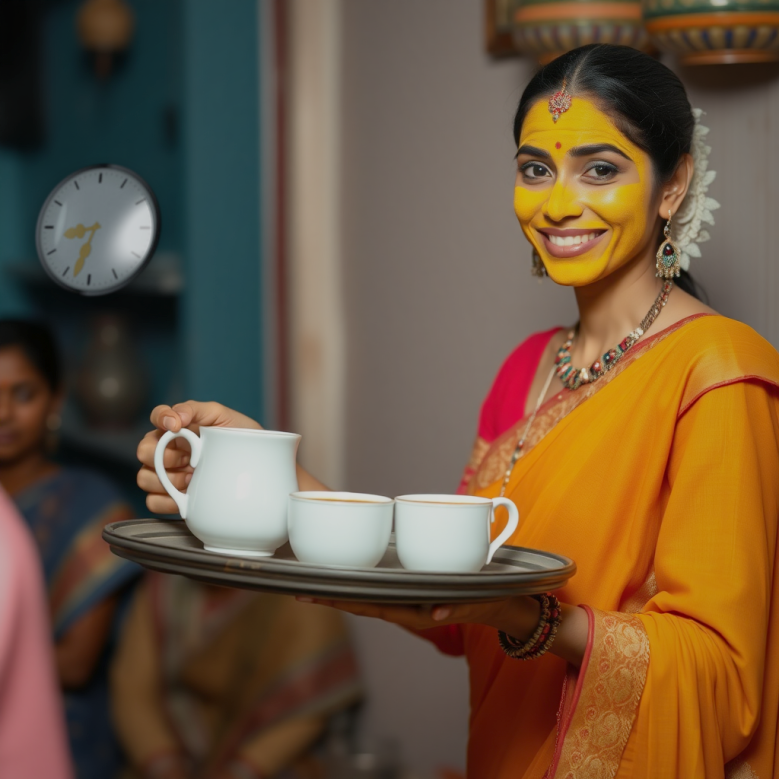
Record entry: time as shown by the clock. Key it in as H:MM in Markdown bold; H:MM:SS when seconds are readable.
**8:33**
